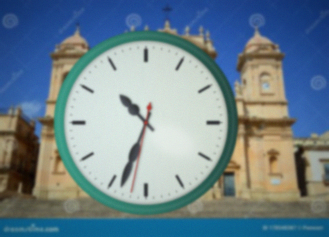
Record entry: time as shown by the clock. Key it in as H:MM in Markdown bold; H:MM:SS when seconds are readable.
**10:33:32**
